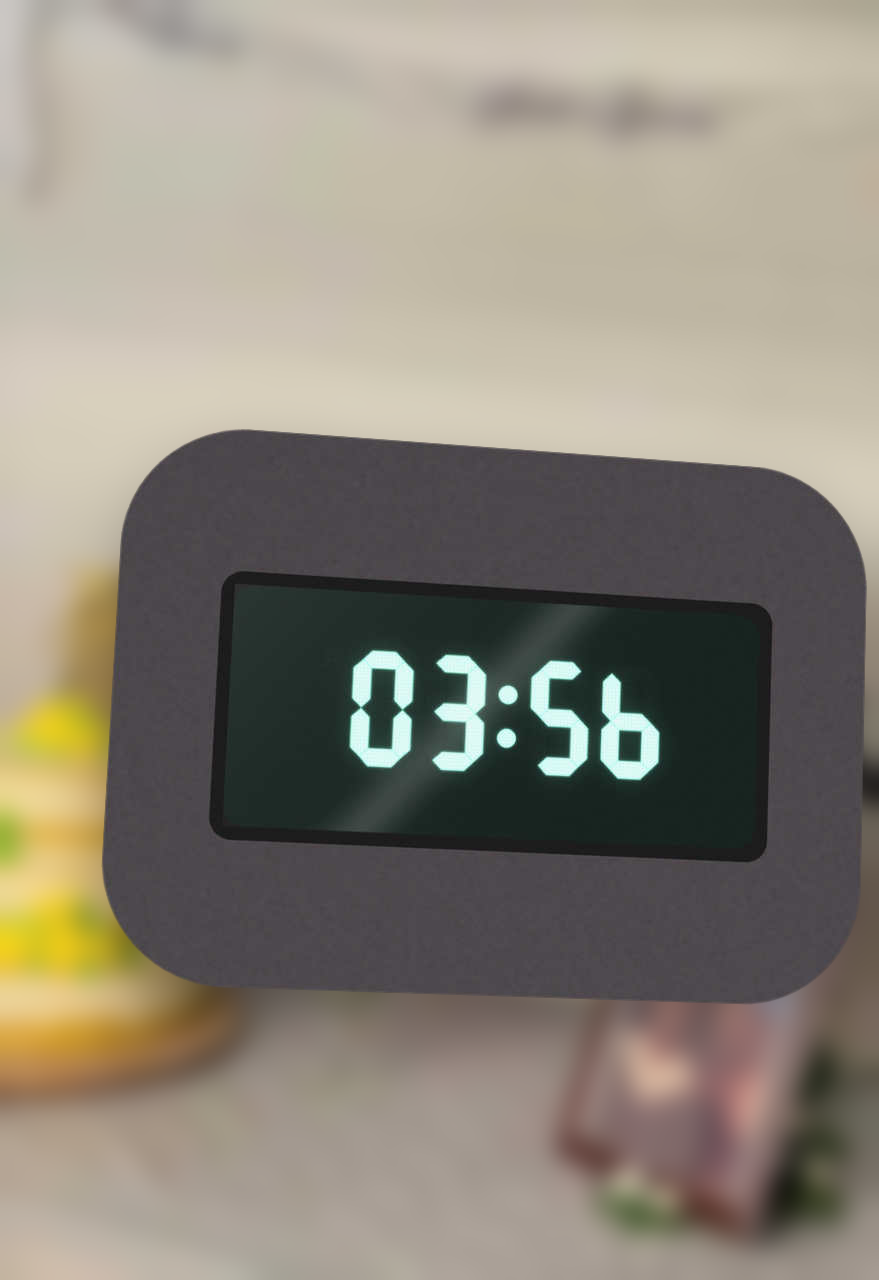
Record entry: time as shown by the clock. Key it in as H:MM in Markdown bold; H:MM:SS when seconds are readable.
**3:56**
